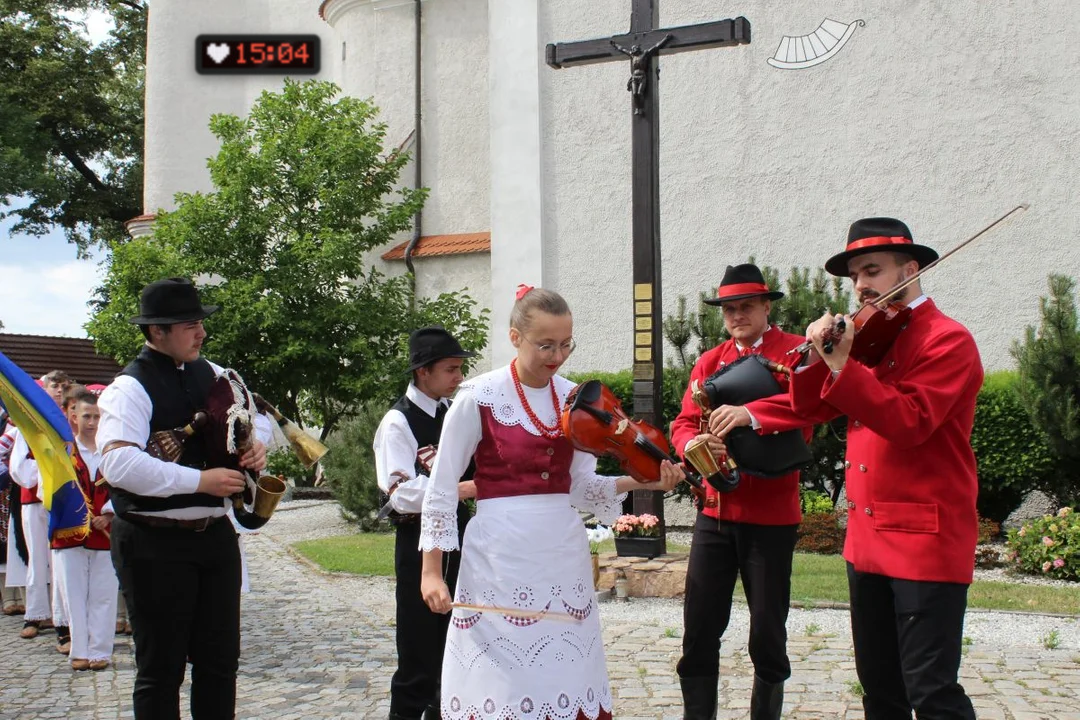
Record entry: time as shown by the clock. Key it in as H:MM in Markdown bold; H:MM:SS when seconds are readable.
**15:04**
